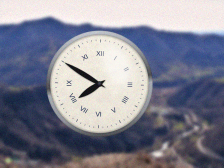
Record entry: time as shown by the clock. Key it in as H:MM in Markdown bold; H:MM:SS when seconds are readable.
**7:50**
